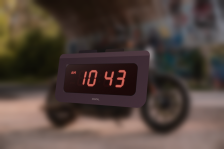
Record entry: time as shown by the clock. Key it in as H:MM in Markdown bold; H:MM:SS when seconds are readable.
**10:43**
